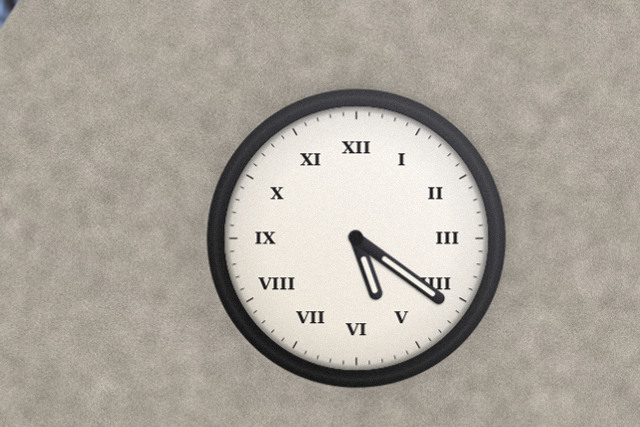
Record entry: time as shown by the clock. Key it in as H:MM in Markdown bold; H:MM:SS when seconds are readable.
**5:21**
